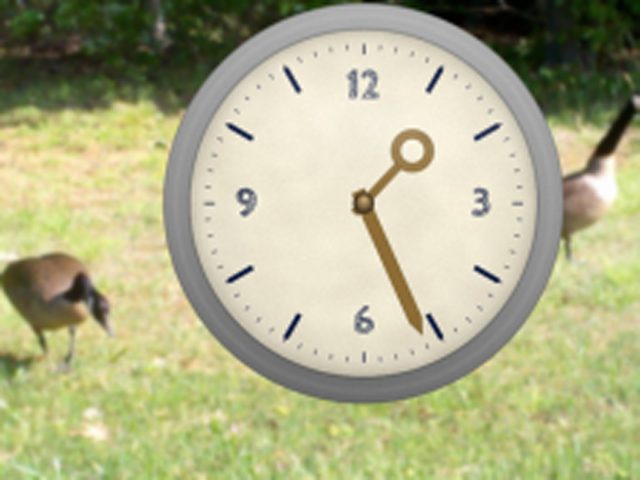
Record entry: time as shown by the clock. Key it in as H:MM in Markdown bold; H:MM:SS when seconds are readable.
**1:26**
